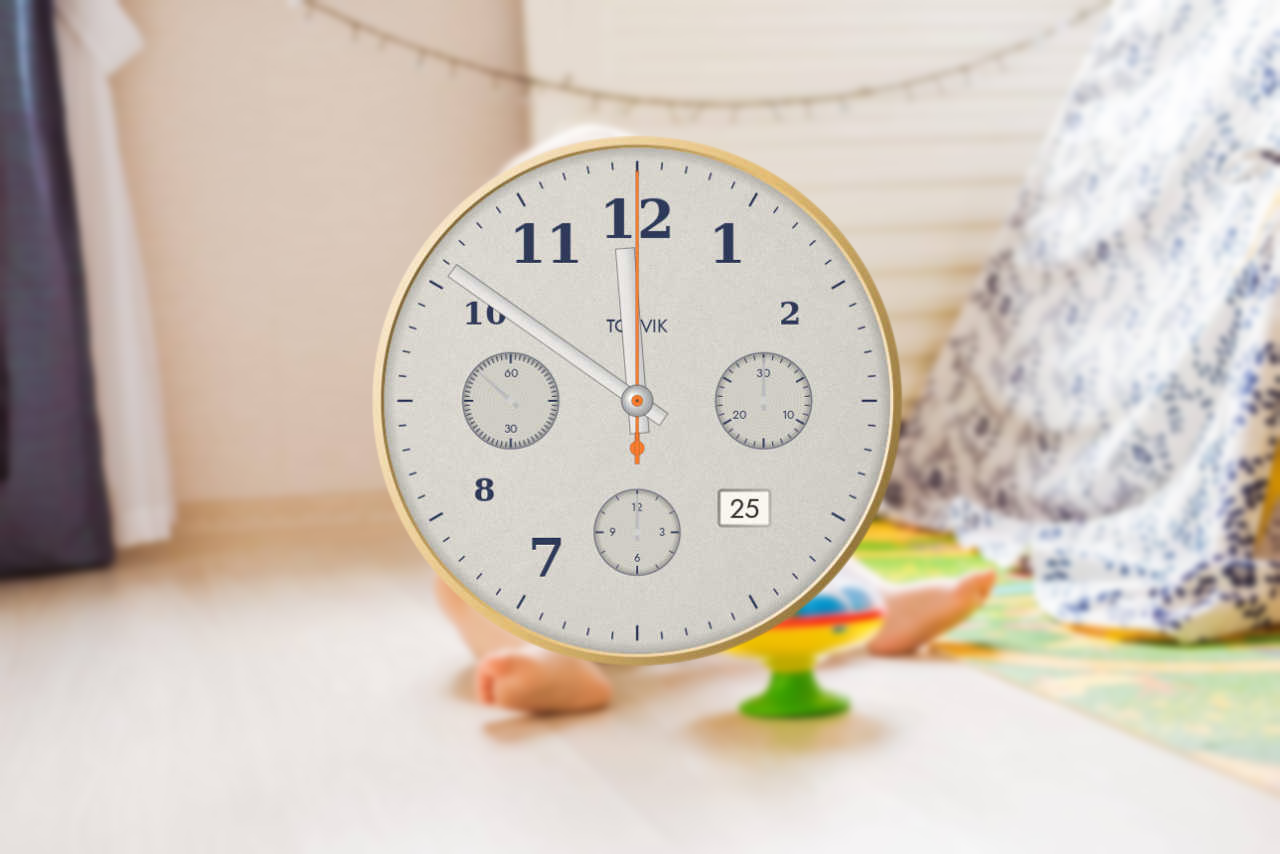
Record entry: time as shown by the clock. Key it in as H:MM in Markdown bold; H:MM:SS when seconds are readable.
**11:50:52**
